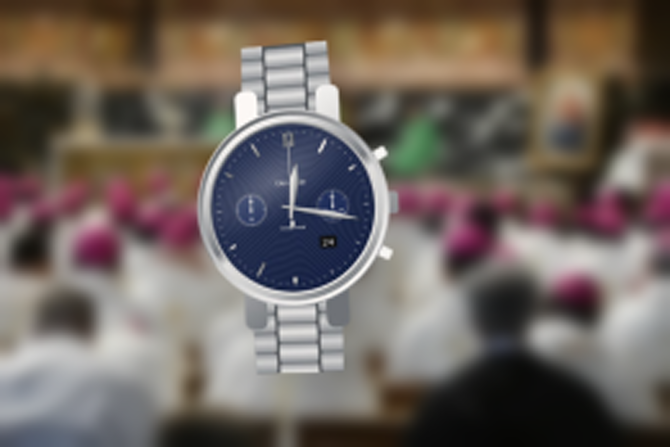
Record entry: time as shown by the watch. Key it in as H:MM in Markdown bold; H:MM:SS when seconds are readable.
**12:17**
